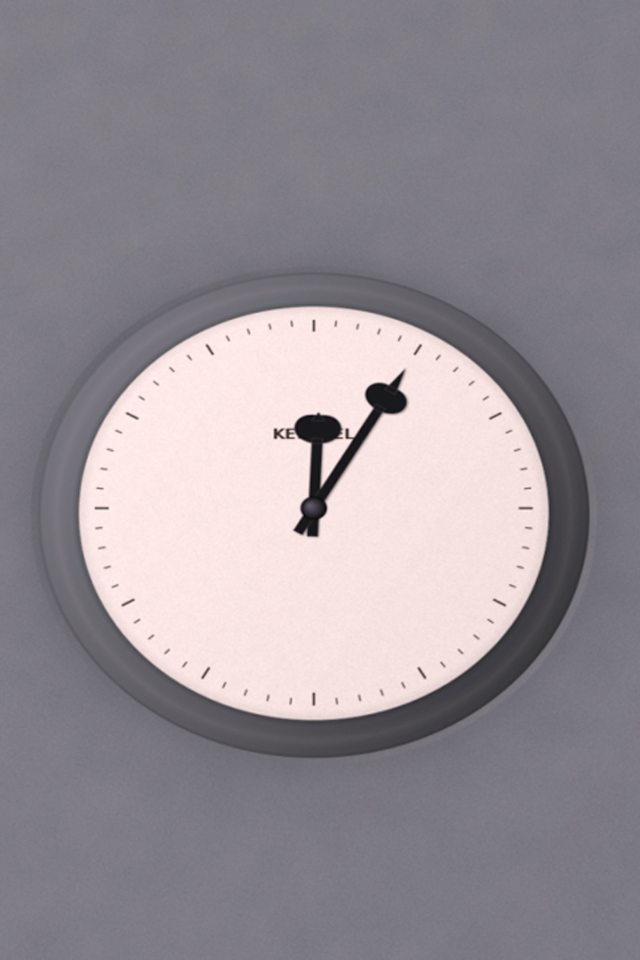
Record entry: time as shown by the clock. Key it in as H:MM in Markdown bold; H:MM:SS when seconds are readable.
**12:05**
